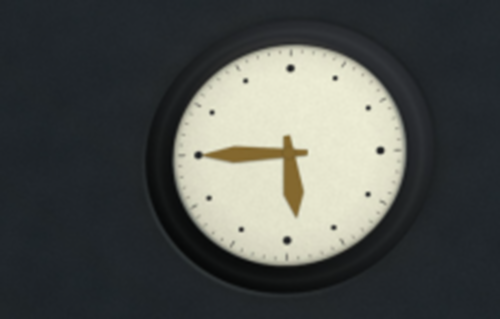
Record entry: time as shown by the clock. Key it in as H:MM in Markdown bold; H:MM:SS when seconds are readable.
**5:45**
